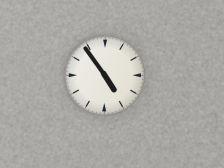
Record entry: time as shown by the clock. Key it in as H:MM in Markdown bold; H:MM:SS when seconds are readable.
**4:54**
